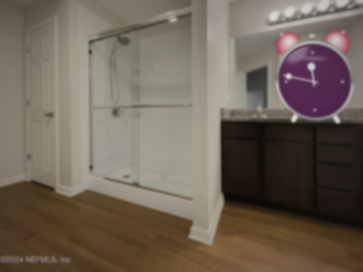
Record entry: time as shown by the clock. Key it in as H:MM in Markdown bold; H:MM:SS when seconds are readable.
**11:47**
